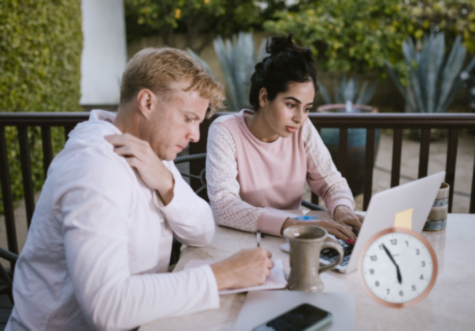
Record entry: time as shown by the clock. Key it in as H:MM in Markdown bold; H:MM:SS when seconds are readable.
**5:56**
